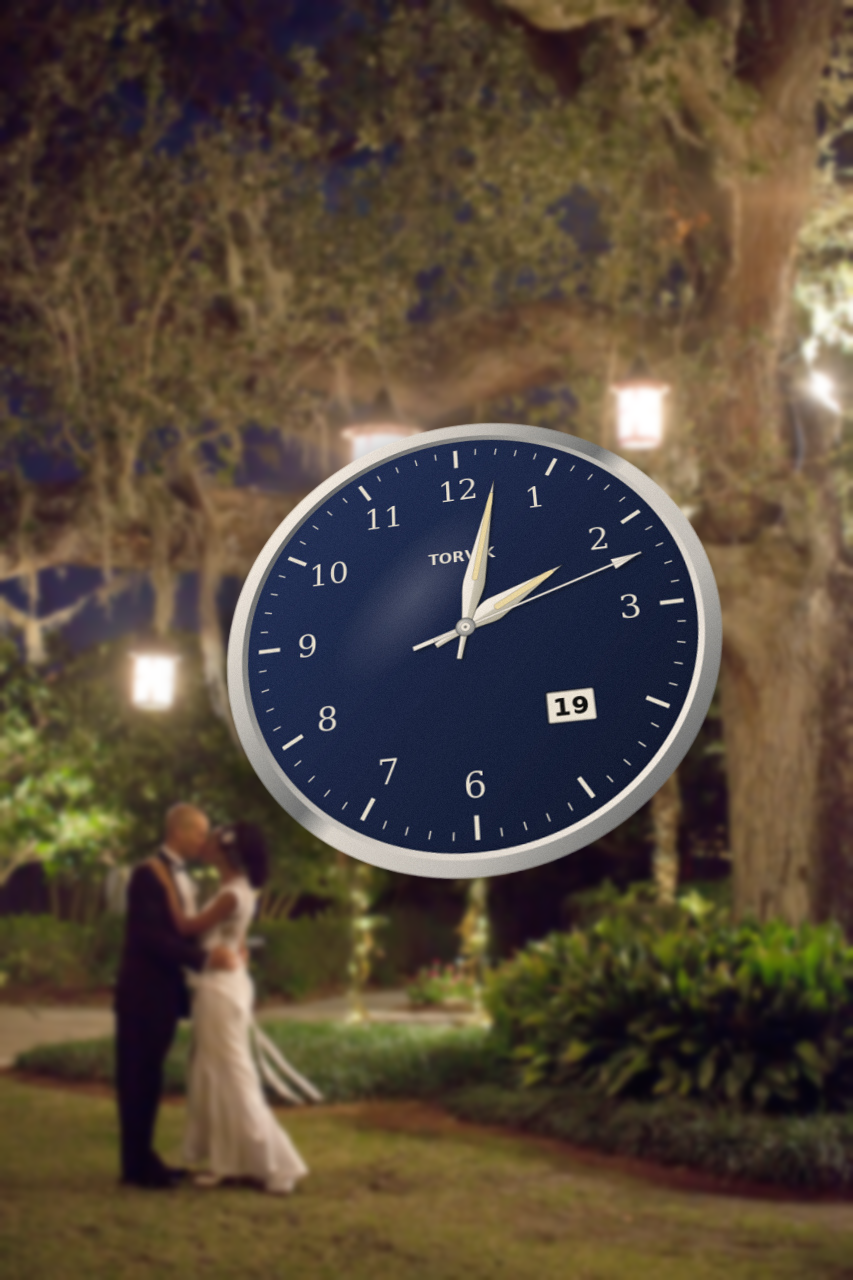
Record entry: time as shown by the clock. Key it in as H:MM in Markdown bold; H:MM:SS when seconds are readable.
**2:02:12**
